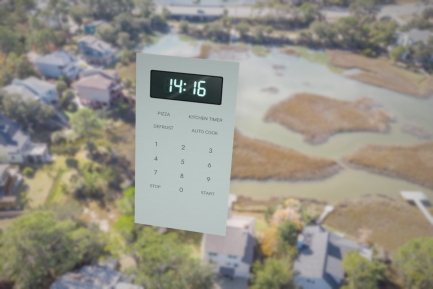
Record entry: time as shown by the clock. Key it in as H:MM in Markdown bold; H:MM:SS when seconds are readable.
**14:16**
